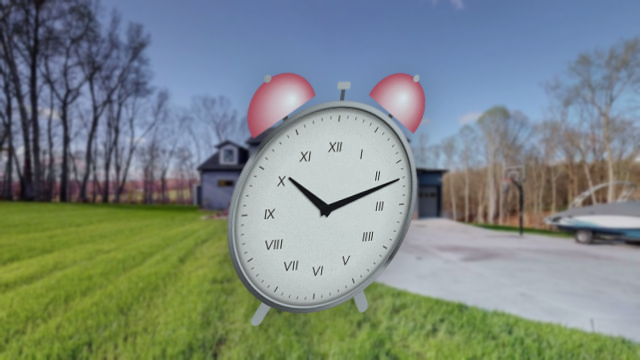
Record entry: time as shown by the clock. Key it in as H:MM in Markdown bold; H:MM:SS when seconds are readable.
**10:12**
